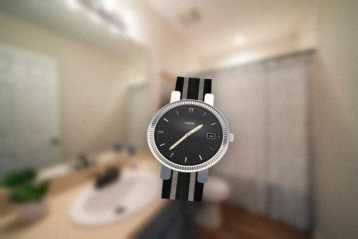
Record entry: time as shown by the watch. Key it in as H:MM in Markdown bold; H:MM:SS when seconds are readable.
**1:37**
